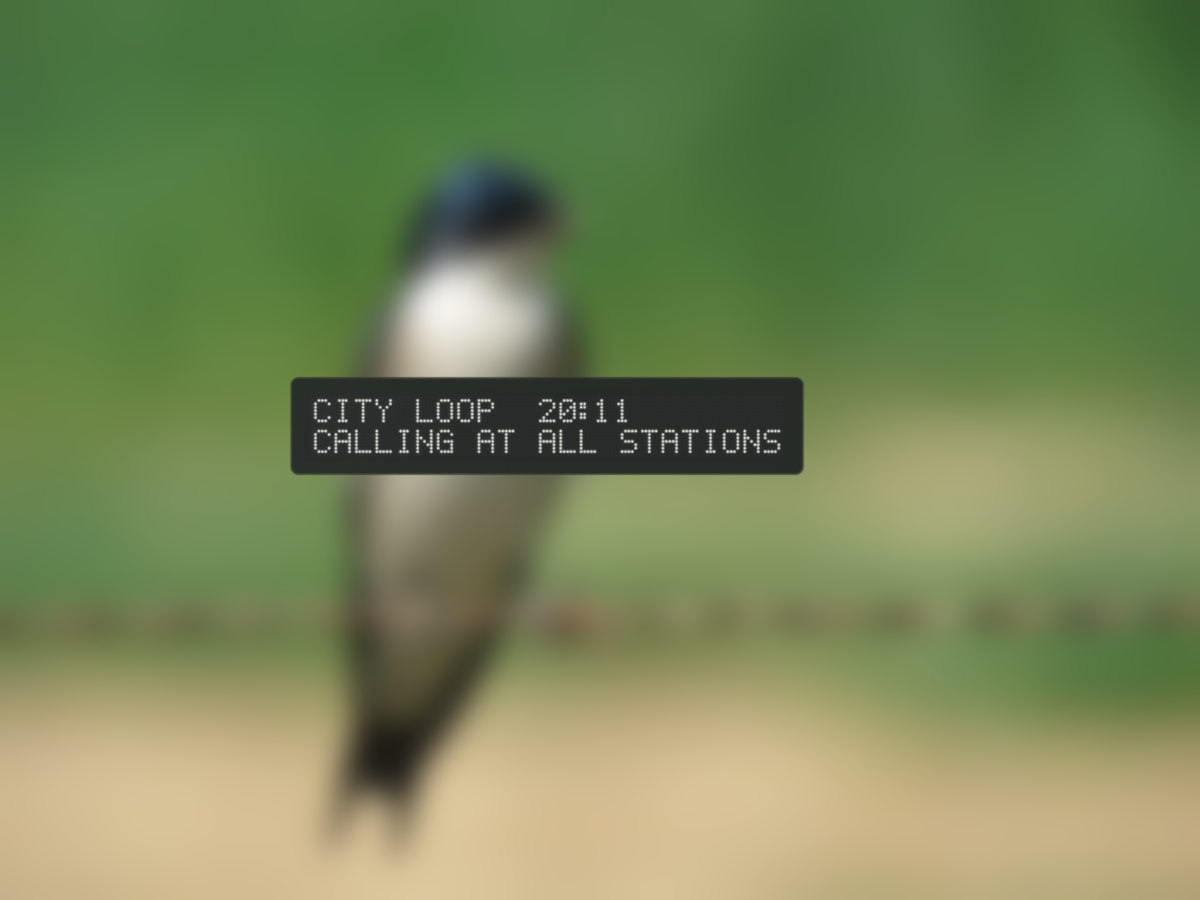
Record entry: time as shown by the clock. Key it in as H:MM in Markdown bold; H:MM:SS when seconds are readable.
**20:11**
